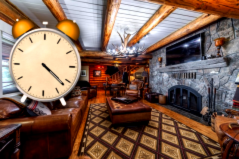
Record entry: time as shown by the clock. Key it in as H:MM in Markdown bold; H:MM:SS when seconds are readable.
**4:22**
